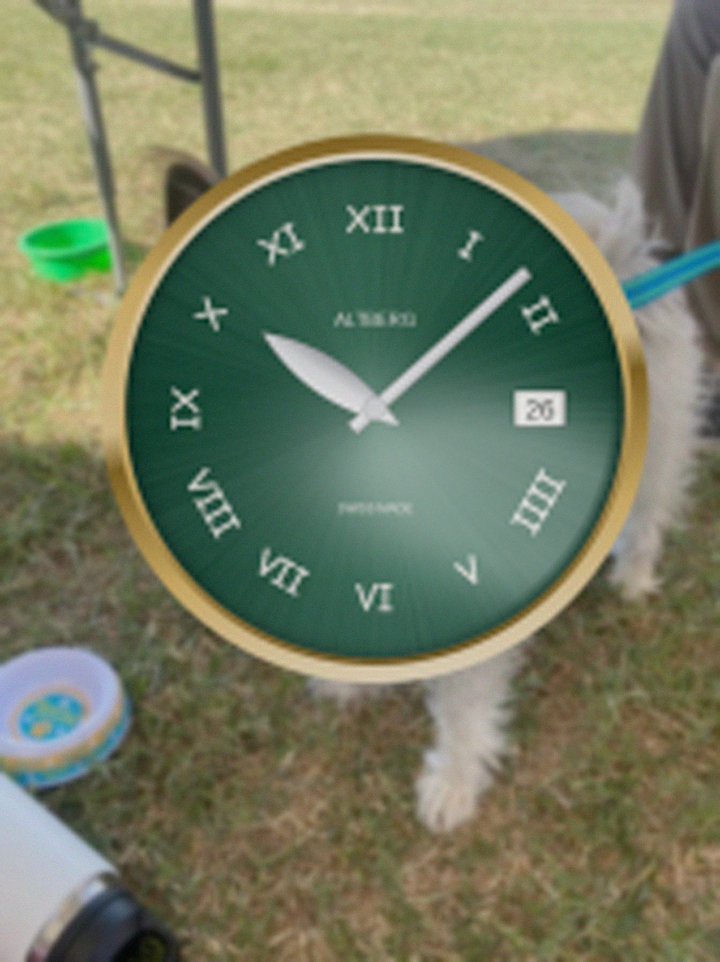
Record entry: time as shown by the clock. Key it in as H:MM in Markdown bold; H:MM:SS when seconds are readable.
**10:08**
